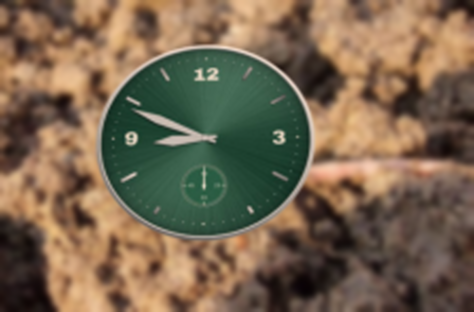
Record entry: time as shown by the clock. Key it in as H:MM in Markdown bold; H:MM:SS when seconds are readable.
**8:49**
